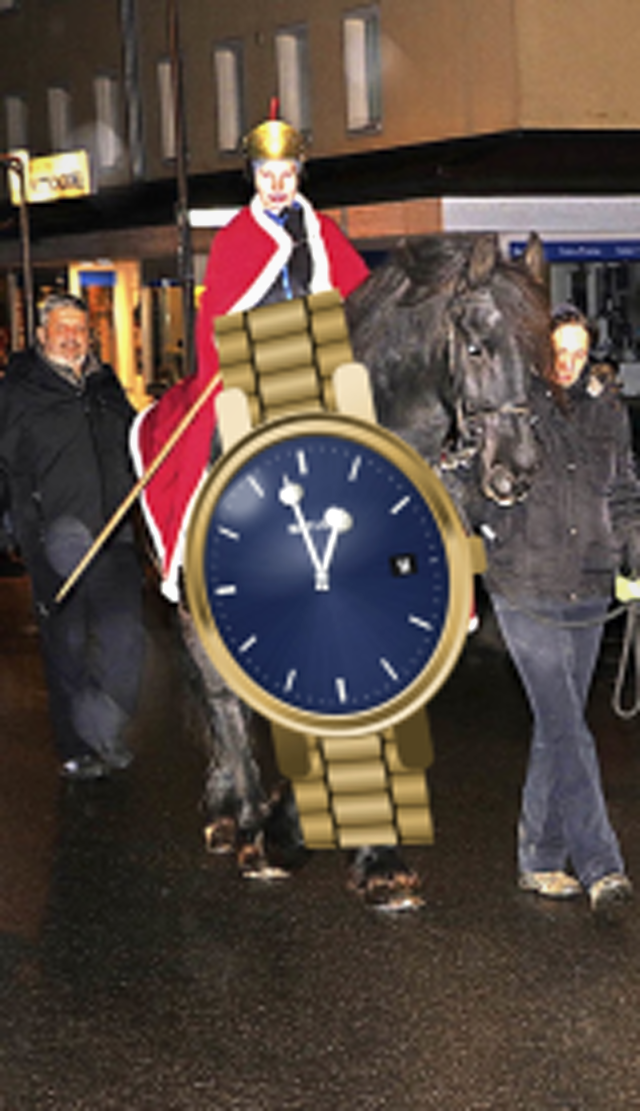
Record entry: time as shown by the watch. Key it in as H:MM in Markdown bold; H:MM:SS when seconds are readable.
**12:58**
